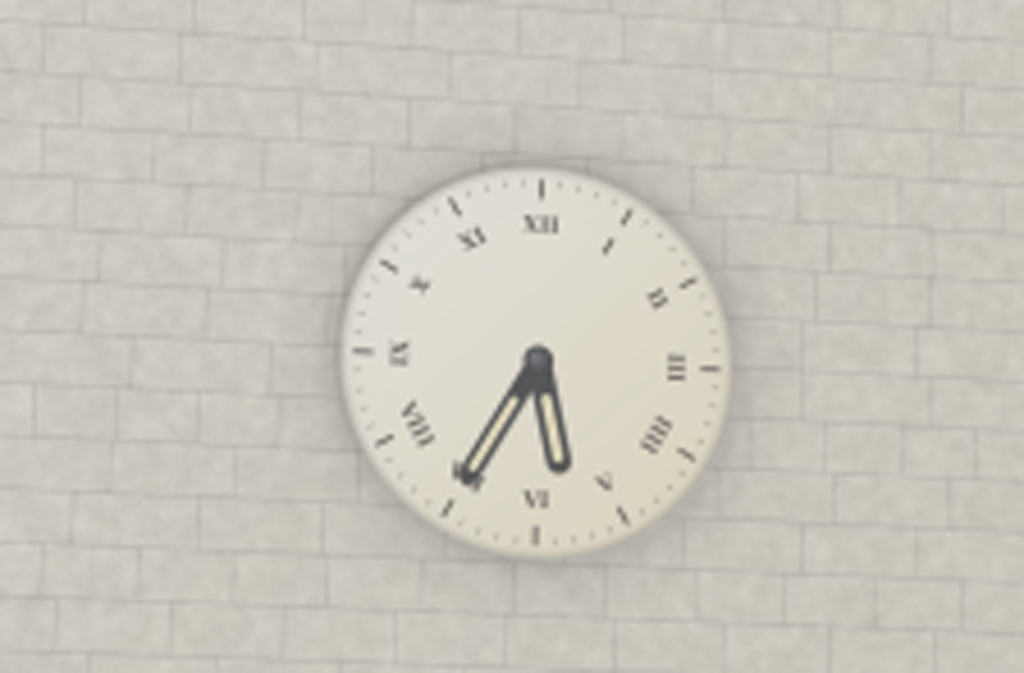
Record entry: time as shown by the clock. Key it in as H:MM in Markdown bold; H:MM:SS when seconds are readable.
**5:35**
